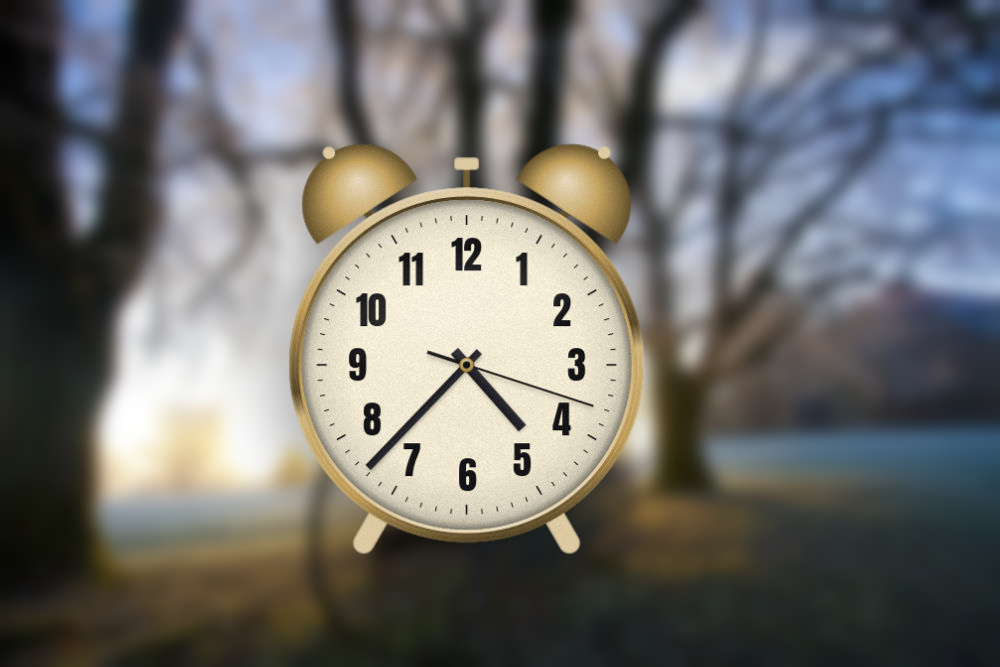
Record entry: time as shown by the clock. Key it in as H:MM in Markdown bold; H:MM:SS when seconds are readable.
**4:37:18**
